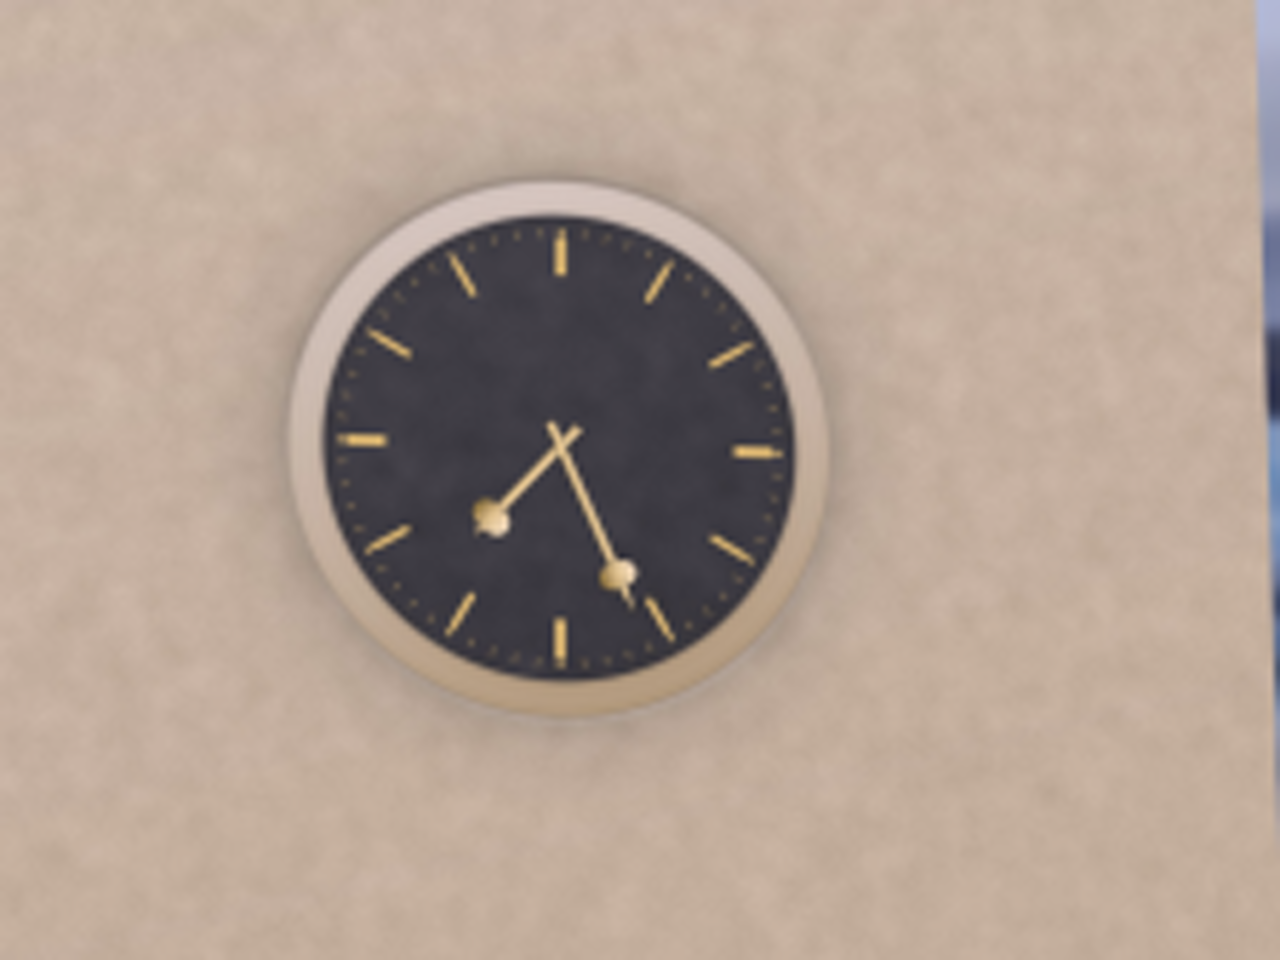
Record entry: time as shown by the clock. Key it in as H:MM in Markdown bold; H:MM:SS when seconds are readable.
**7:26**
